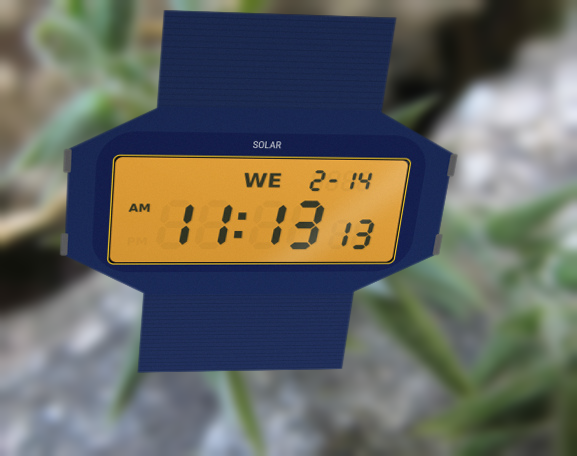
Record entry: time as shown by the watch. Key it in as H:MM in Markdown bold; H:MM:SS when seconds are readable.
**11:13:13**
